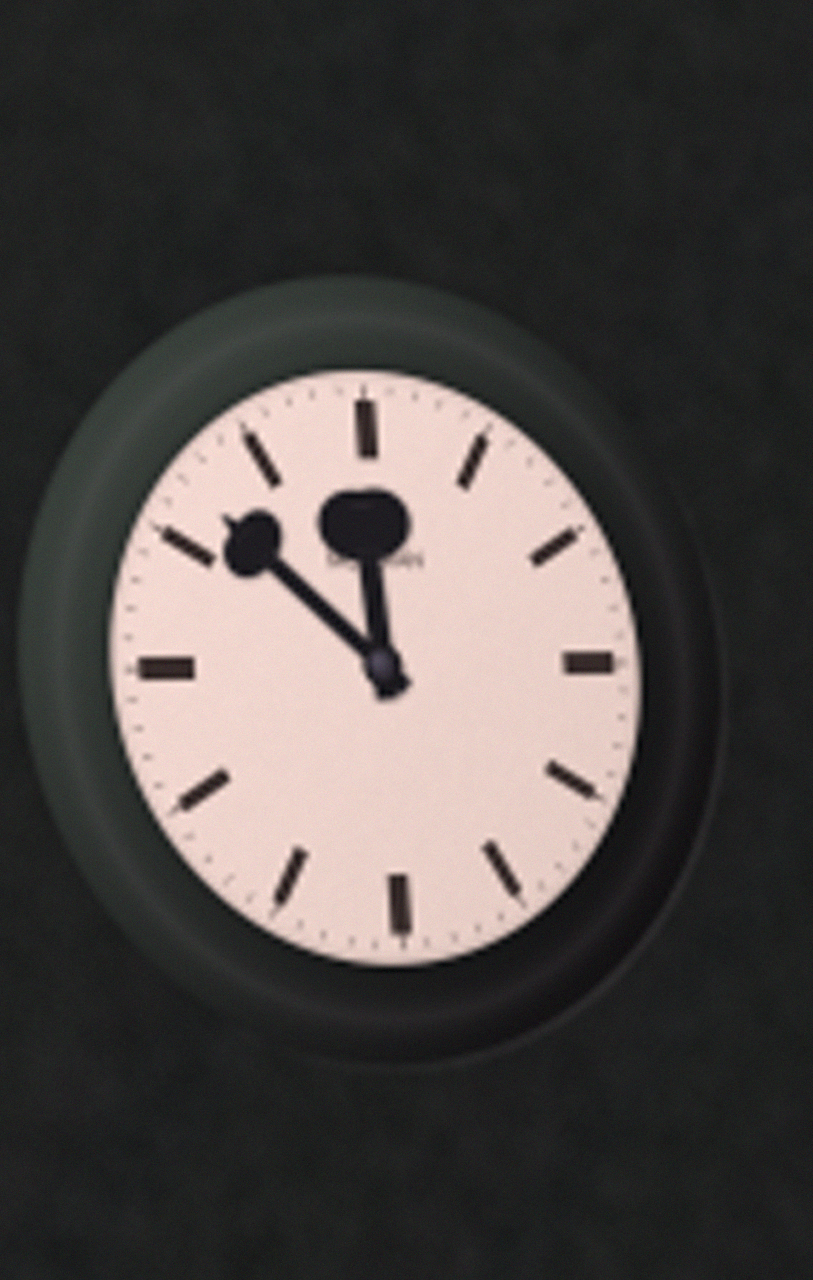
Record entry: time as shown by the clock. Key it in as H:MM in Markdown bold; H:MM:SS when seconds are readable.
**11:52**
